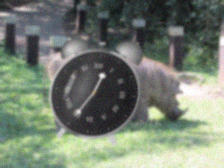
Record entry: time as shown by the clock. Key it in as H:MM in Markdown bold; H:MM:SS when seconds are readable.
**12:35**
